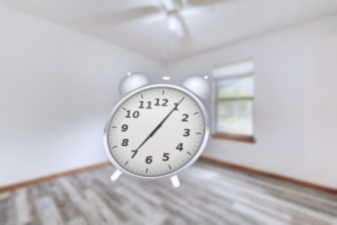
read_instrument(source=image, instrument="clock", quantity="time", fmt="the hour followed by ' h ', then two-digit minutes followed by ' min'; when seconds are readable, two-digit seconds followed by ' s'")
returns 7 h 05 min
